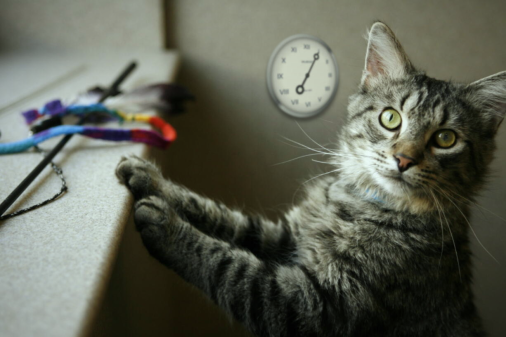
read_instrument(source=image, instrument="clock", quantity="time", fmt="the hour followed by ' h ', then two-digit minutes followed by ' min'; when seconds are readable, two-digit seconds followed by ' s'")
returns 7 h 05 min
